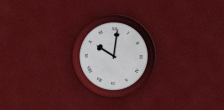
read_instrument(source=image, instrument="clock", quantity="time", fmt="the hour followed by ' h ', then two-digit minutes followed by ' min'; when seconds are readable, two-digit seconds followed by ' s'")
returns 10 h 01 min
